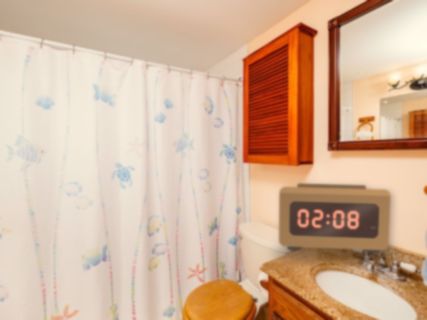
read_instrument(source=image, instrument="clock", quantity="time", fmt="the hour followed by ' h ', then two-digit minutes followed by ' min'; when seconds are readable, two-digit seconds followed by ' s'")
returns 2 h 08 min
